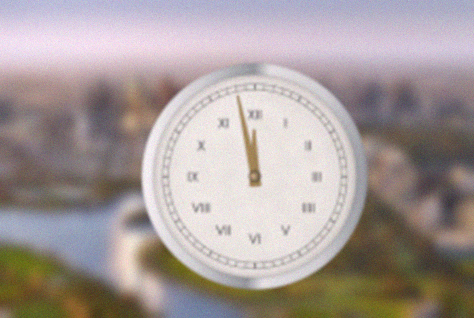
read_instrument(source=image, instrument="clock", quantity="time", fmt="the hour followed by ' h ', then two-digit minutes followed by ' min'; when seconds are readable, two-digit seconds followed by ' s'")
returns 11 h 58 min
